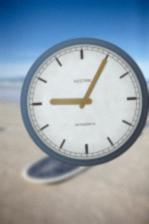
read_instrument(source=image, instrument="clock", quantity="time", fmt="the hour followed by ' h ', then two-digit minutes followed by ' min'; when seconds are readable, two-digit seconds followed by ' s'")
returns 9 h 05 min
